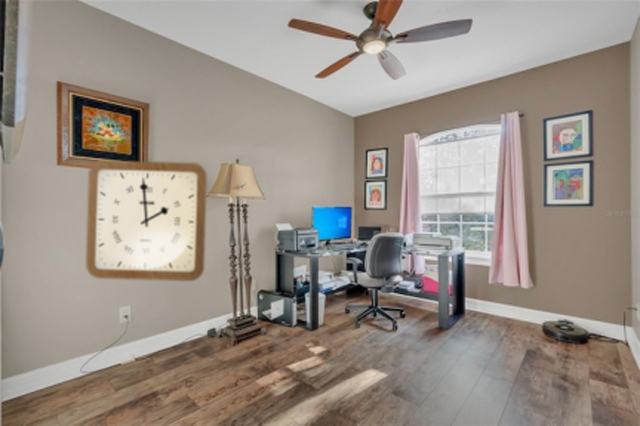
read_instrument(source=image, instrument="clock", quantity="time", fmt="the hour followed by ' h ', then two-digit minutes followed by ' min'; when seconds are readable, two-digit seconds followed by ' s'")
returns 1 h 59 min
